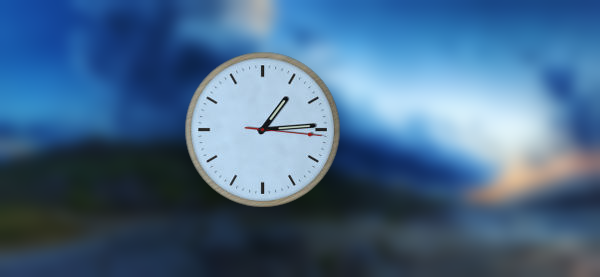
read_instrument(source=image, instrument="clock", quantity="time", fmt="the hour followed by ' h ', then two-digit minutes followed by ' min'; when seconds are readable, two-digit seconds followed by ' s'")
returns 1 h 14 min 16 s
